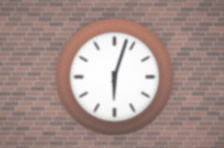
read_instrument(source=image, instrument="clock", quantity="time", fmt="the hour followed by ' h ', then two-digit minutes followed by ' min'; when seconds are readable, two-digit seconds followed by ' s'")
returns 6 h 03 min
